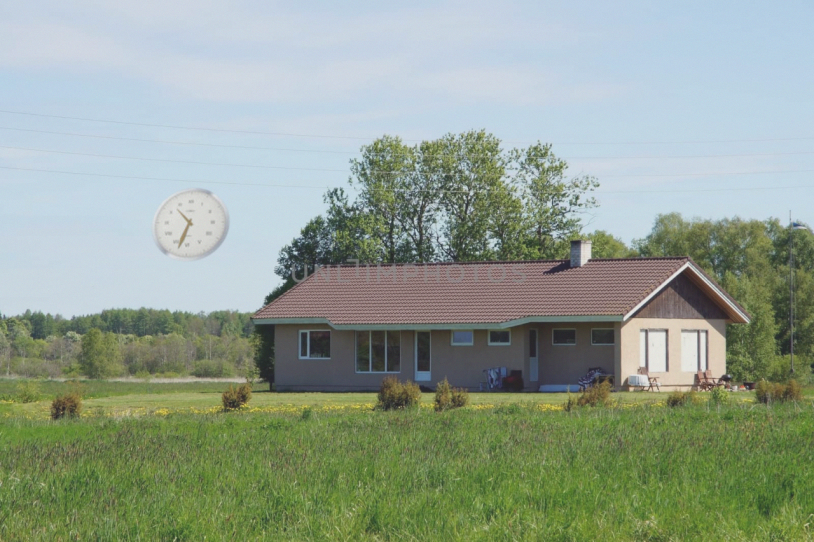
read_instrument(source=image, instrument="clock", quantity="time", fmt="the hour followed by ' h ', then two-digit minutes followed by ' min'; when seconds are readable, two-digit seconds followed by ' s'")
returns 10 h 33 min
